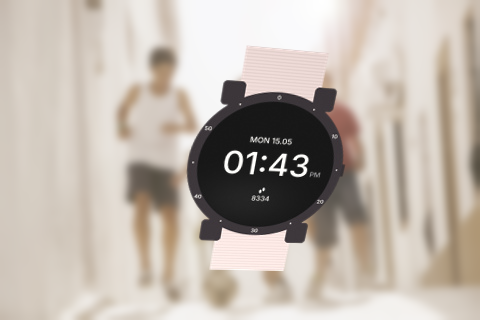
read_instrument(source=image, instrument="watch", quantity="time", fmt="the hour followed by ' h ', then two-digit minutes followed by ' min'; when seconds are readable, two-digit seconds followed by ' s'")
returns 1 h 43 min
